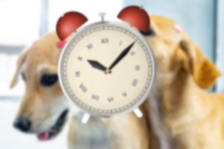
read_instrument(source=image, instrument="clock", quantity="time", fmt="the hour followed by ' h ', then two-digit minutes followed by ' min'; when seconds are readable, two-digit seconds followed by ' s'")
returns 10 h 08 min
